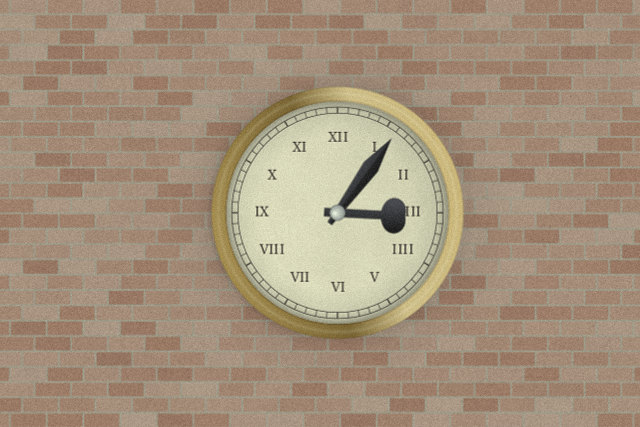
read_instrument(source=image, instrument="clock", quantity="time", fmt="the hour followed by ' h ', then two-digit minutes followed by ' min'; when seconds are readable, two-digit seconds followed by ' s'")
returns 3 h 06 min
